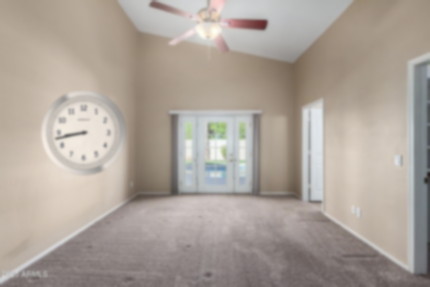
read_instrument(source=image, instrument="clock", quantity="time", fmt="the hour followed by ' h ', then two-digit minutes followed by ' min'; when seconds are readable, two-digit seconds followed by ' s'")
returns 8 h 43 min
